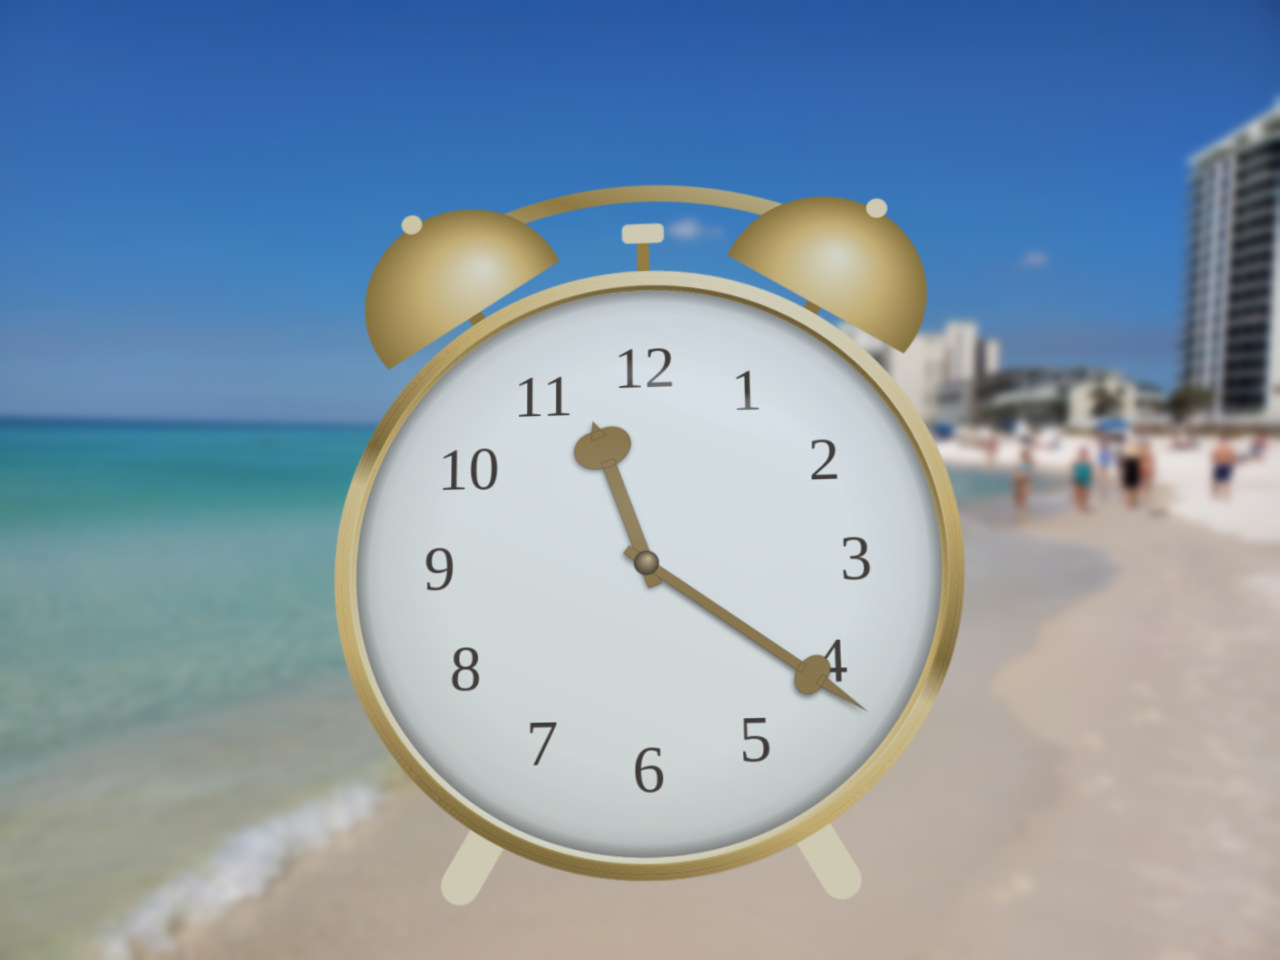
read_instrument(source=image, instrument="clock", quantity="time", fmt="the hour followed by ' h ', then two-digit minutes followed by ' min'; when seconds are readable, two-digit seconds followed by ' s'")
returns 11 h 21 min
